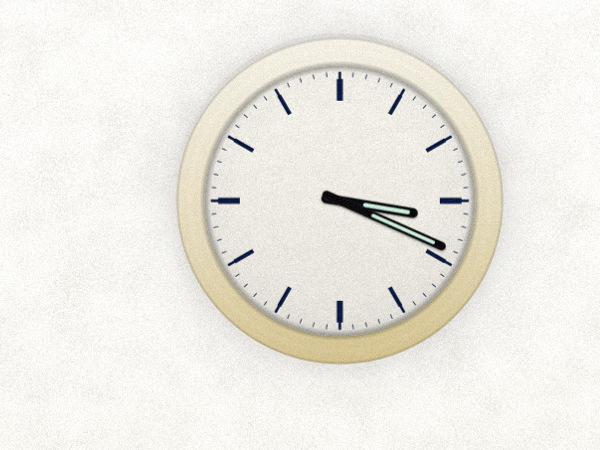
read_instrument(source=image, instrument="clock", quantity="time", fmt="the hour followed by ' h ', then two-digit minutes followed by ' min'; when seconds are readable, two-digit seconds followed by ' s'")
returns 3 h 19 min
